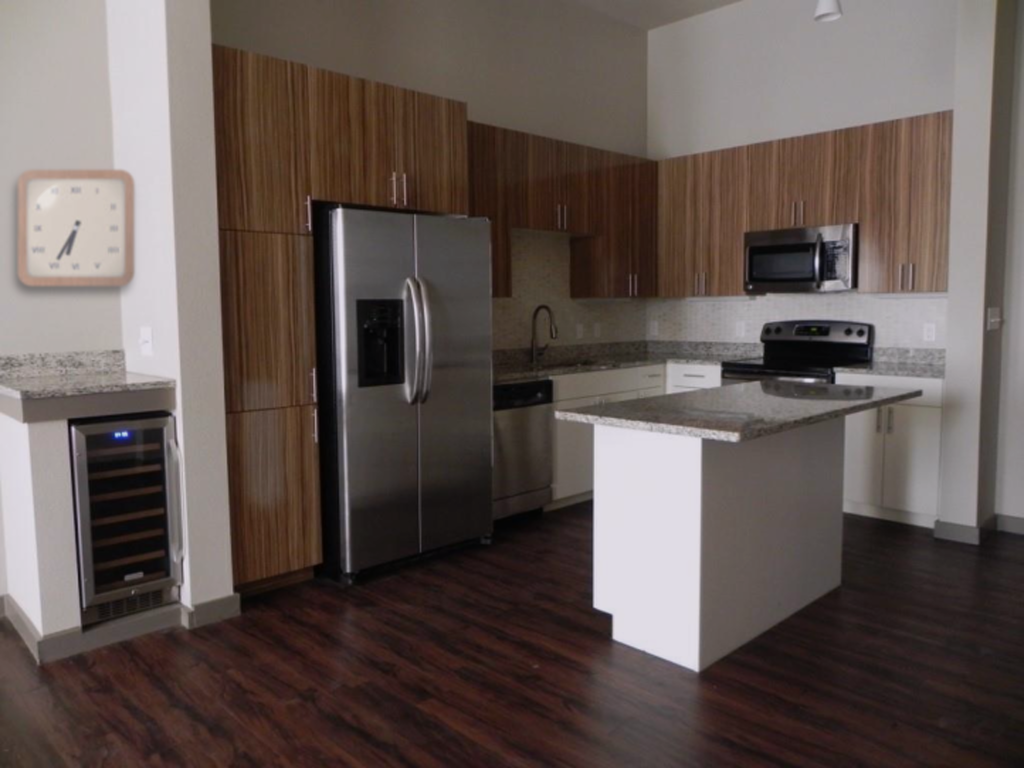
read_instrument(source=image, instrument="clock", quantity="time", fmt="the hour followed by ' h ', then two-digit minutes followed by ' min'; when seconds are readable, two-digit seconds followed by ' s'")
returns 6 h 35 min
